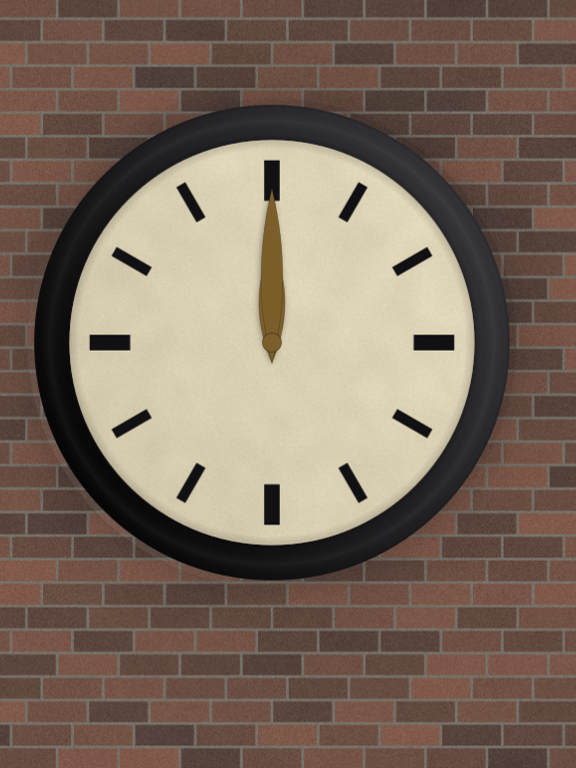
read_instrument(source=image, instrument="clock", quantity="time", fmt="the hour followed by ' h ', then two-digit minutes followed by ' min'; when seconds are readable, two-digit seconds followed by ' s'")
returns 12 h 00 min
